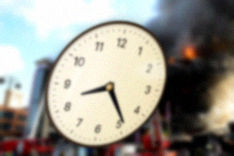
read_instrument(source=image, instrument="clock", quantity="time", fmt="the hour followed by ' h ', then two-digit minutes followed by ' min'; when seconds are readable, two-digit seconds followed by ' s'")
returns 8 h 24 min
